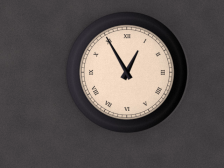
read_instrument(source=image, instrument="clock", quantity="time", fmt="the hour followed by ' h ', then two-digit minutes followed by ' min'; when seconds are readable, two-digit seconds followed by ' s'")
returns 12 h 55 min
